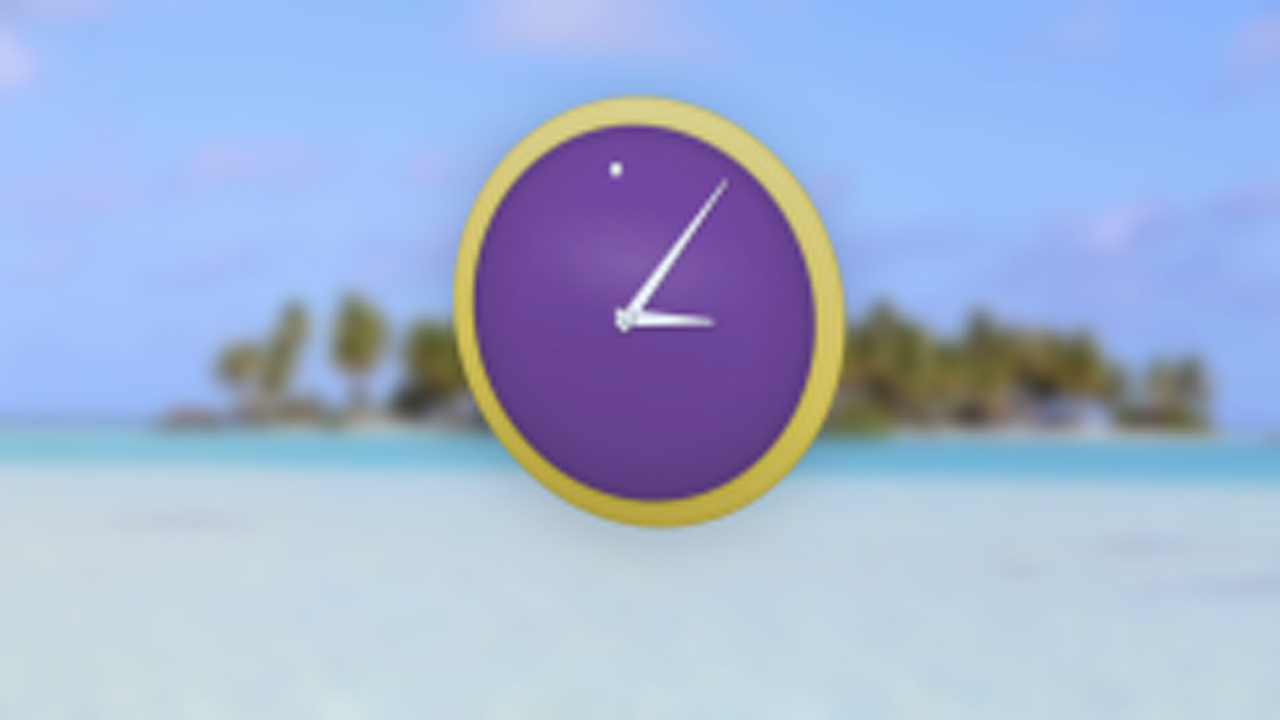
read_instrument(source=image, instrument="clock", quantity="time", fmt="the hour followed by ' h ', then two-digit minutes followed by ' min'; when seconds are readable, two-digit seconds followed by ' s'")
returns 3 h 07 min
